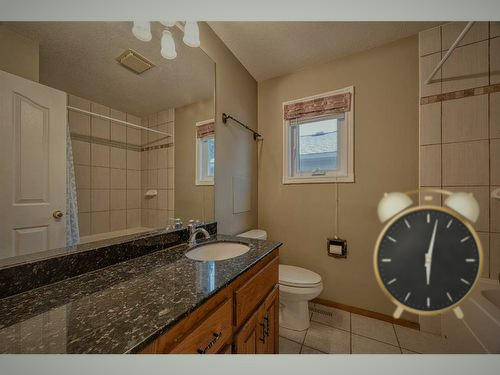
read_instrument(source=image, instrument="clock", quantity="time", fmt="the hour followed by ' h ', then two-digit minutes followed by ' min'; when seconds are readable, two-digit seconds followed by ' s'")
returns 6 h 02 min
